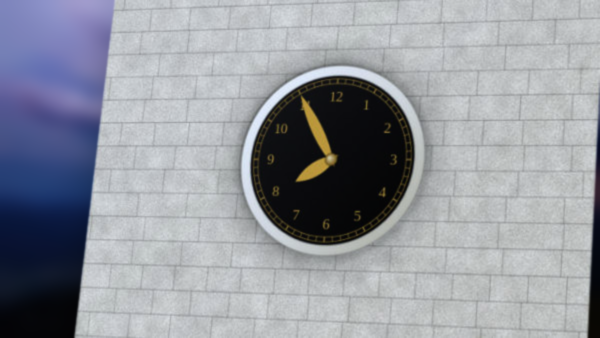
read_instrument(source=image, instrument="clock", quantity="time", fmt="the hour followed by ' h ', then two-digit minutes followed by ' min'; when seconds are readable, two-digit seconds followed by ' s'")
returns 7 h 55 min
